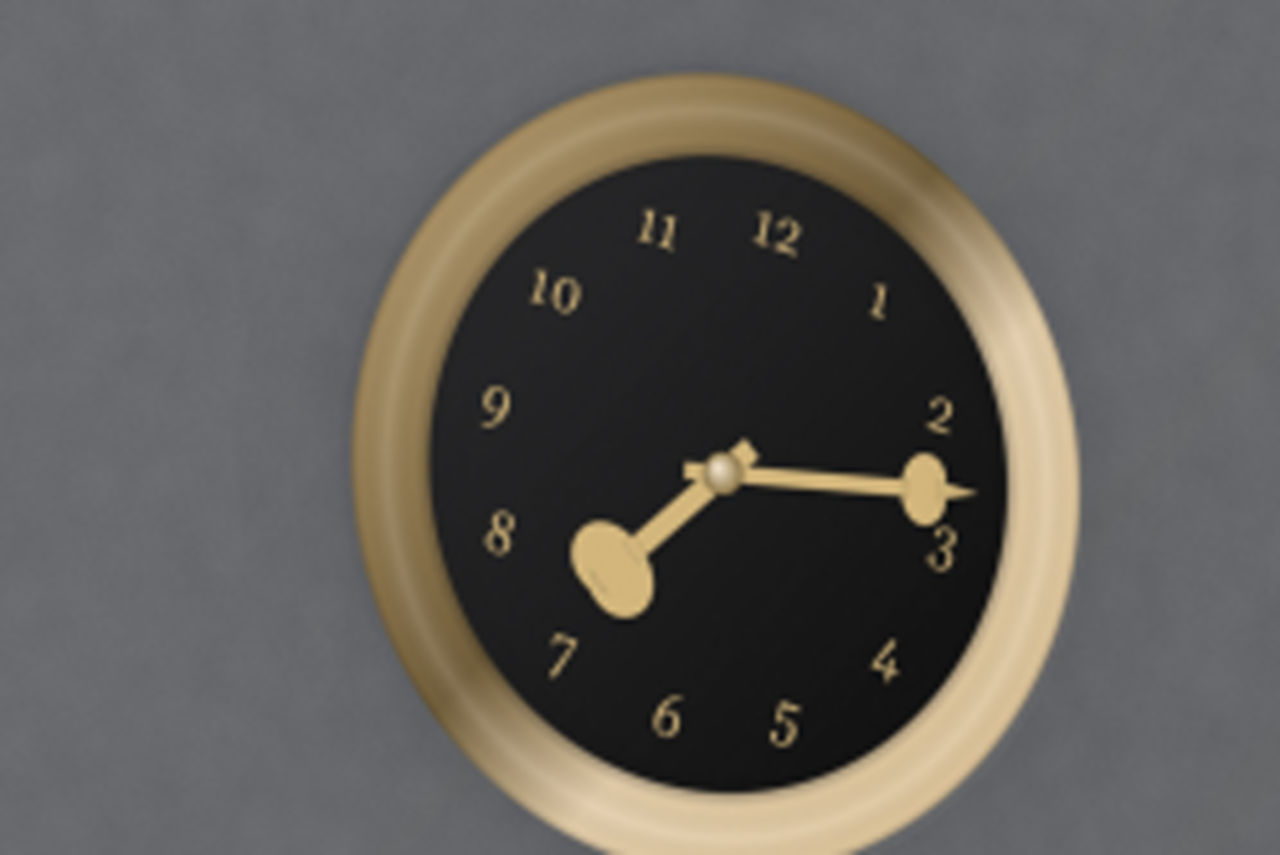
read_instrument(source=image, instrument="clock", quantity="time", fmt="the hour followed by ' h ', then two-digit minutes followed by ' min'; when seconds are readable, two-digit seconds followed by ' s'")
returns 7 h 13 min
